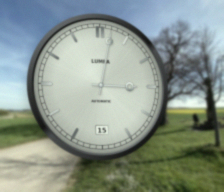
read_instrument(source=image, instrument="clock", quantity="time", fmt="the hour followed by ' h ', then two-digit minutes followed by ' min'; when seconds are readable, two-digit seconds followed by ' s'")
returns 3 h 02 min
